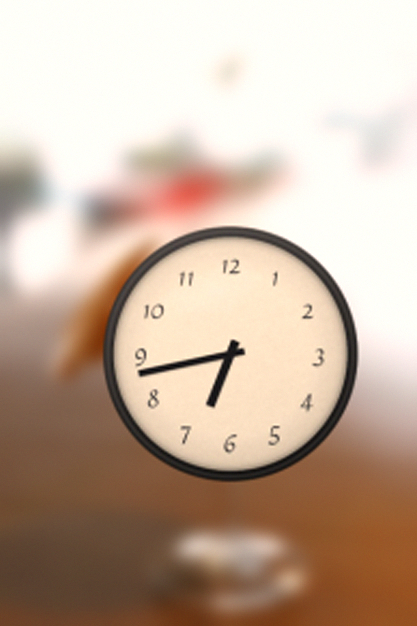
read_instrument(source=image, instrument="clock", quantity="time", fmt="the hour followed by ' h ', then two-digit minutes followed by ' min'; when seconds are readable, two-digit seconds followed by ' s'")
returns 6 h 43 min
